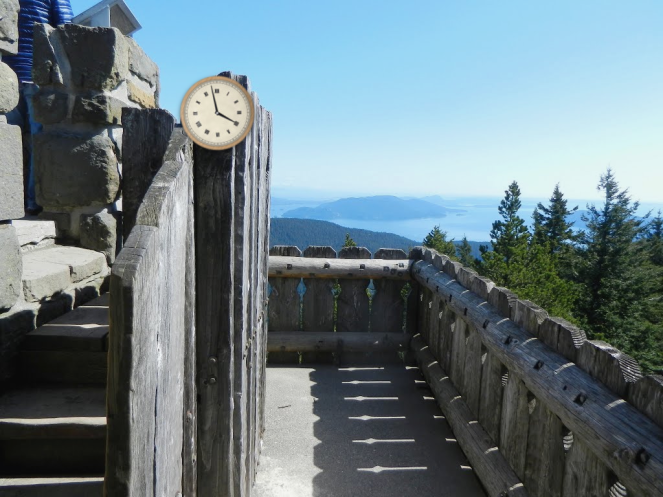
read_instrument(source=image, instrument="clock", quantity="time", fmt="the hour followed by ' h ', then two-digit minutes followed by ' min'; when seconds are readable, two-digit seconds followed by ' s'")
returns 3 h 58 min
